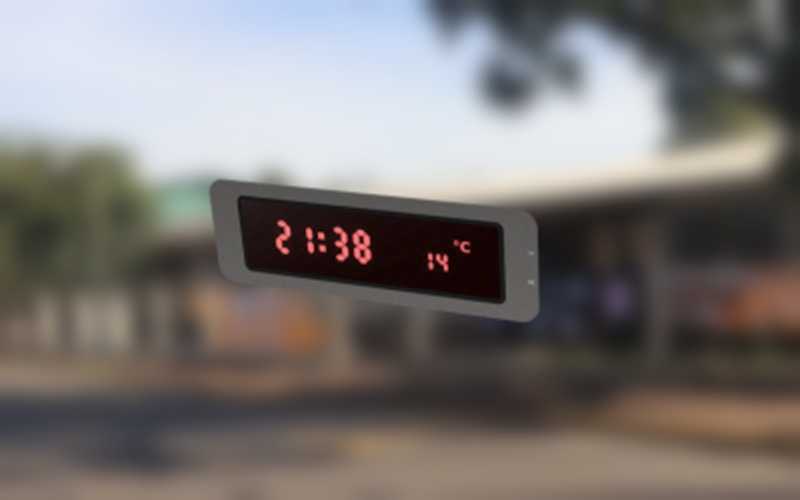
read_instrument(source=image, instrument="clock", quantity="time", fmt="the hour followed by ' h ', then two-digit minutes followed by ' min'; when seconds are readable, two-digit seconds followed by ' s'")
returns 21 h 38 min
